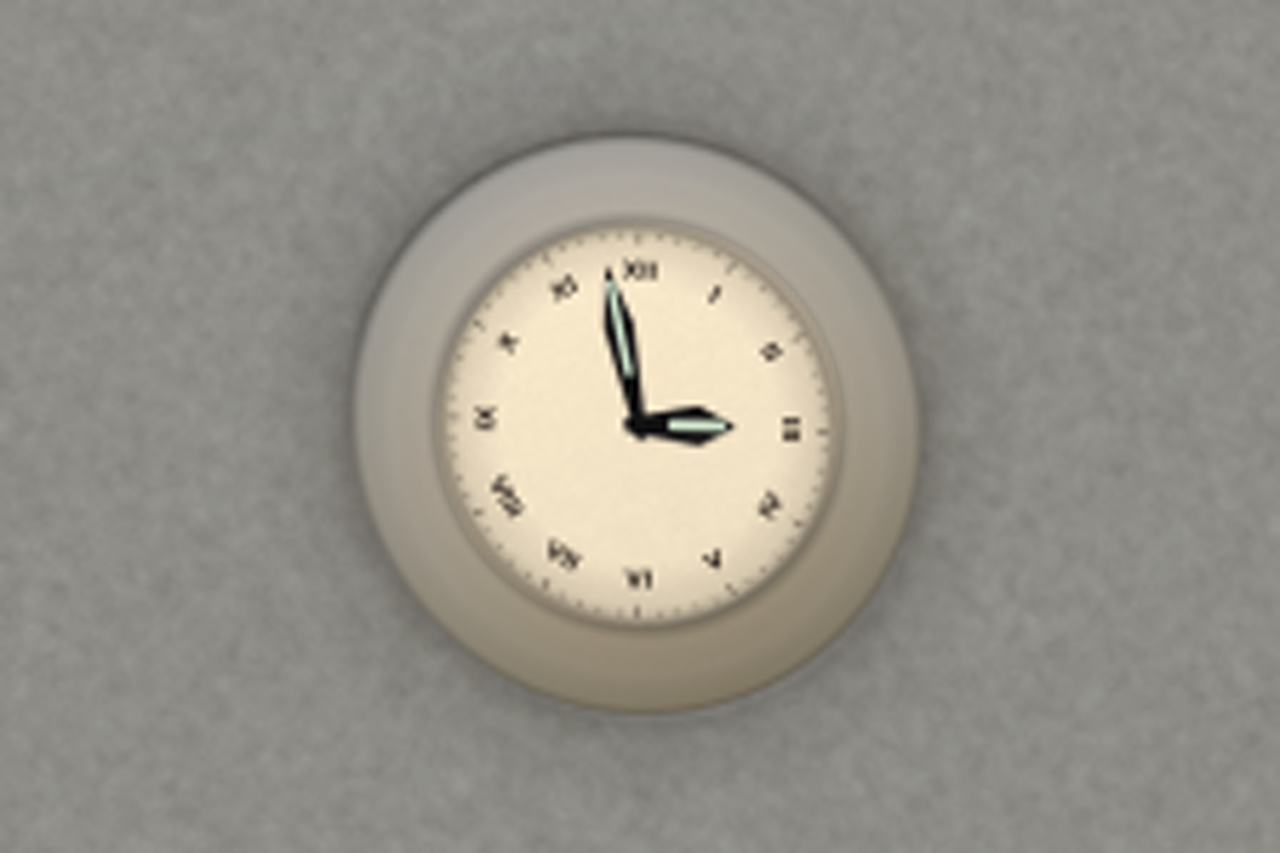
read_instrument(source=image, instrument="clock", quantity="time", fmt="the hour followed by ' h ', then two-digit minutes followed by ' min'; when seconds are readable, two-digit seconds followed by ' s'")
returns 2 h 58 min
